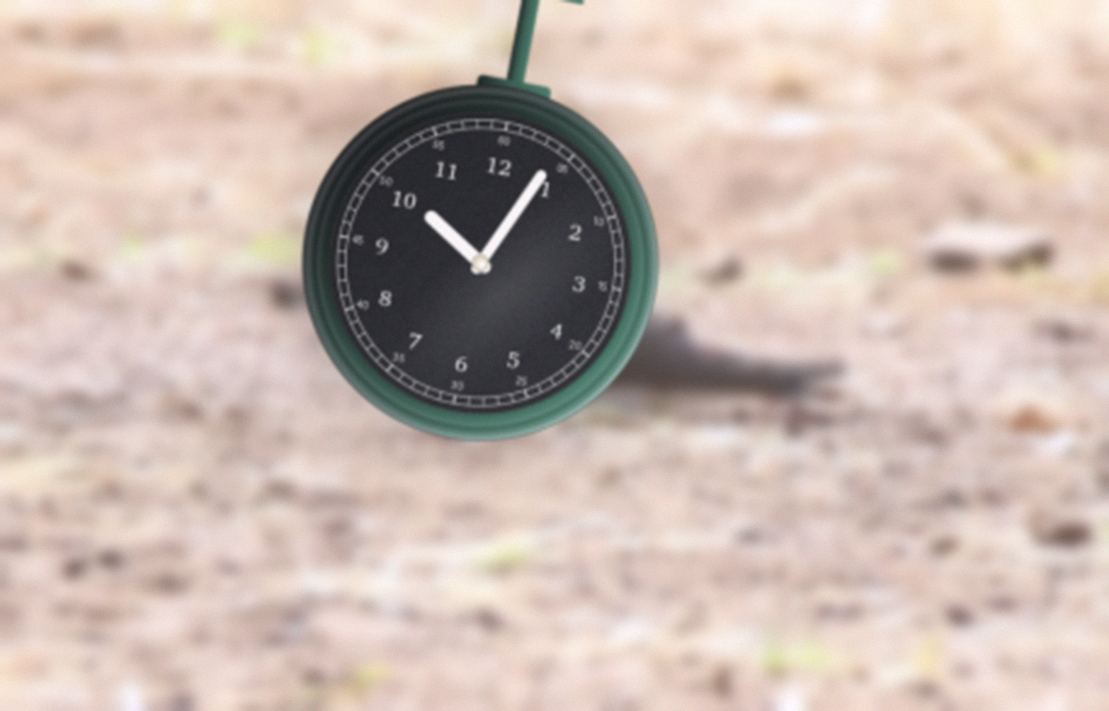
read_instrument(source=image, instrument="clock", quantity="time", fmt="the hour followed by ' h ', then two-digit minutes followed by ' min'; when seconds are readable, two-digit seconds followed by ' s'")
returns 10 h 04 min
